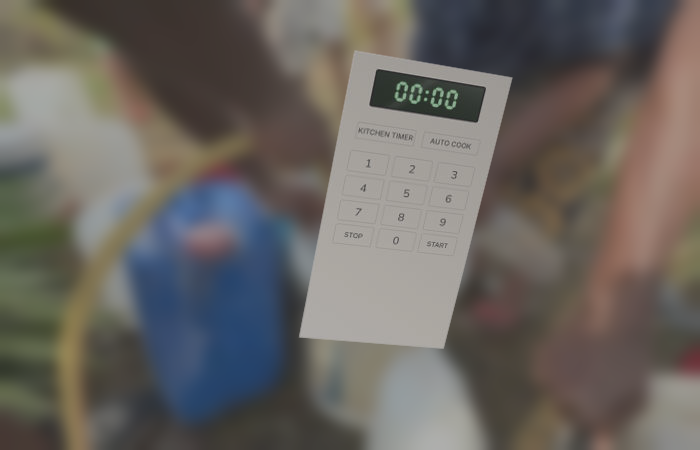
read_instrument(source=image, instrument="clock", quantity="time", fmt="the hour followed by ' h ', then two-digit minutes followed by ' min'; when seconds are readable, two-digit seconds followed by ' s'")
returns 0 h 00 min
